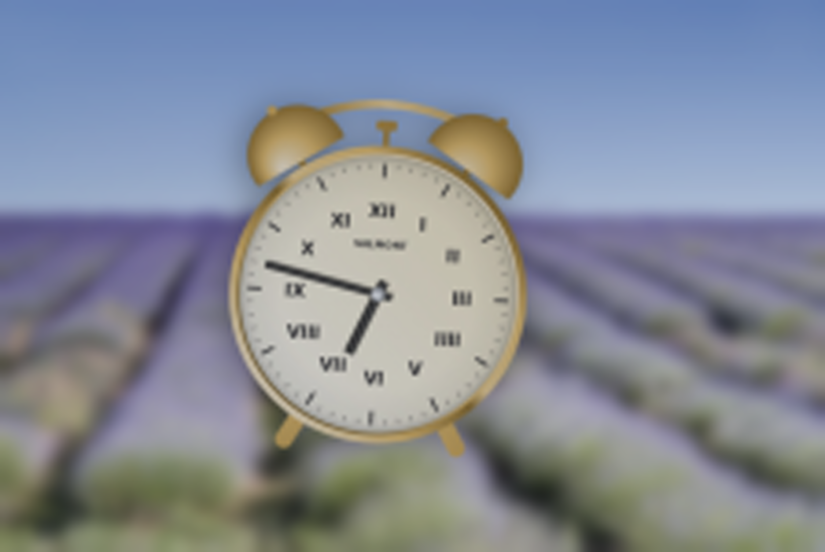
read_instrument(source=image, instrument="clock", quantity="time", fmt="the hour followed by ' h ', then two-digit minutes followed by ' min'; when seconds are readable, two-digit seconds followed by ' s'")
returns 6 h 47 min
